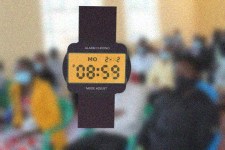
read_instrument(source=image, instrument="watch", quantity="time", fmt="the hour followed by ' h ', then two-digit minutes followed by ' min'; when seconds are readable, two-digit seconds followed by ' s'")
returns 8 h 59 min
